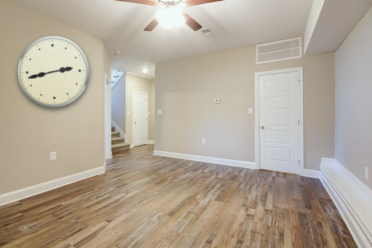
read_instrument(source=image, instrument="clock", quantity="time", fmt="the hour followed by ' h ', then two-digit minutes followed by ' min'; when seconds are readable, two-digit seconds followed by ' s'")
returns 2 h 43 min
